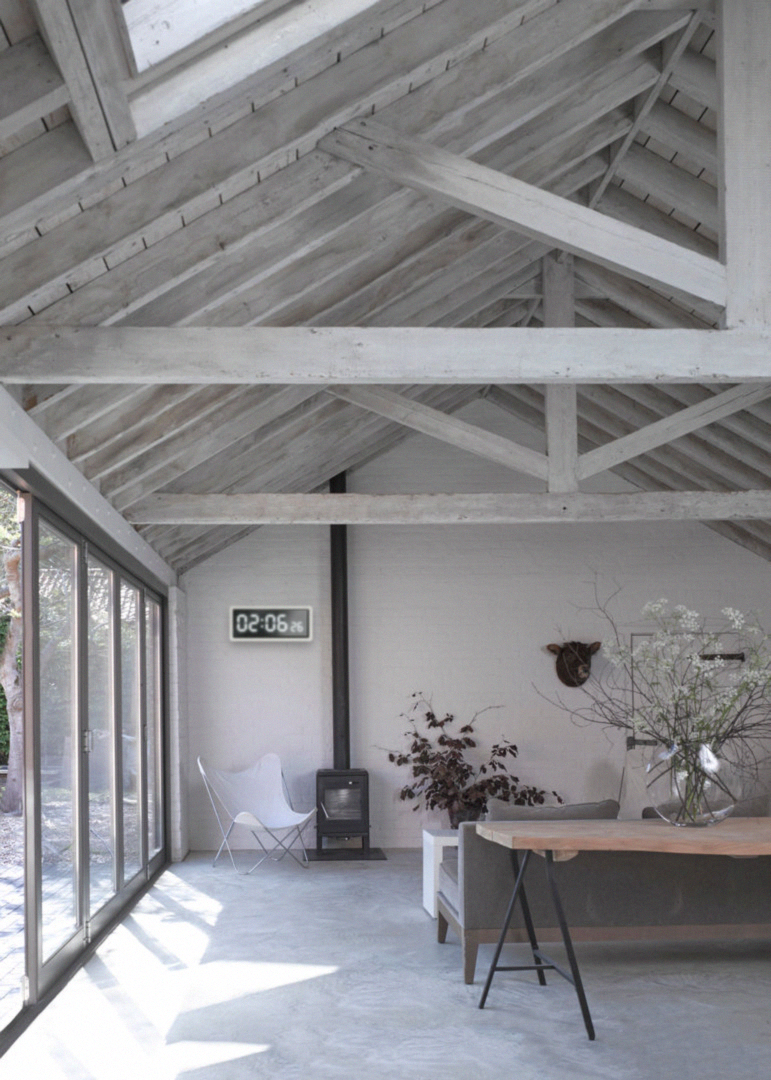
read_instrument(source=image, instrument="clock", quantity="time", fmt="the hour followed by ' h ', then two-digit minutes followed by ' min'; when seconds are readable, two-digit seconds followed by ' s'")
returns 2 h 06 min
